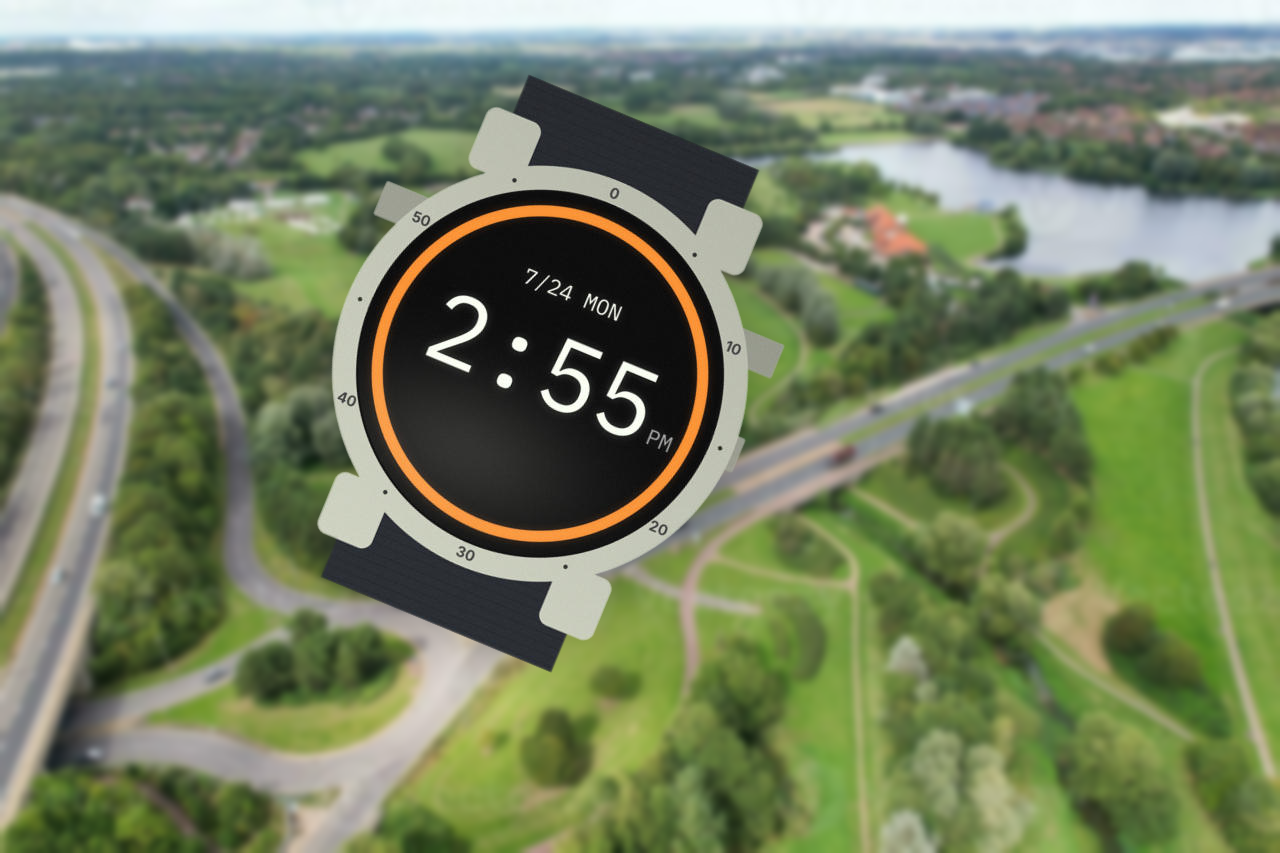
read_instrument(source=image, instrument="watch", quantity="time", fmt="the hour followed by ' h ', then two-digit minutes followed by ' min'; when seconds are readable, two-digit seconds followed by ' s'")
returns 2 h 55 min
